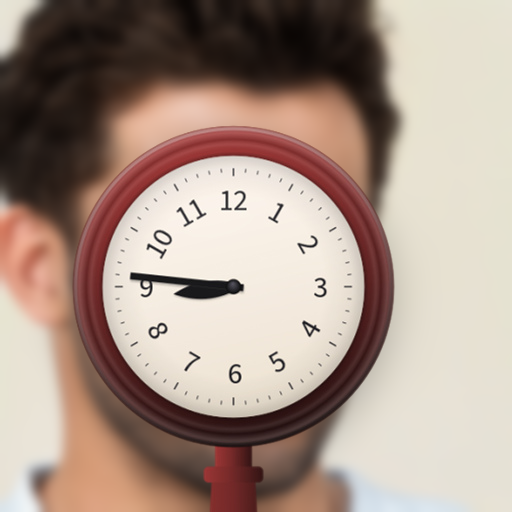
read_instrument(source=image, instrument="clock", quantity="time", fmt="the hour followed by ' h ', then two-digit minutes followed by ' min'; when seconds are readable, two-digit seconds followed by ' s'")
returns 8 h 46 min
